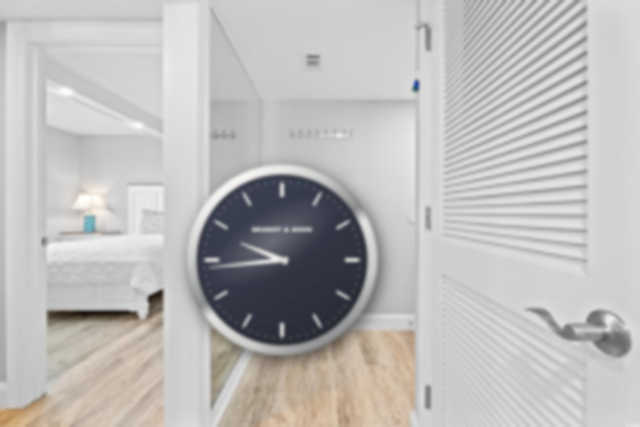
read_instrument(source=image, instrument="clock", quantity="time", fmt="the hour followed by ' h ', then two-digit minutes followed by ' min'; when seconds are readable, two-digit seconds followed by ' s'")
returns 9 h 44 min
